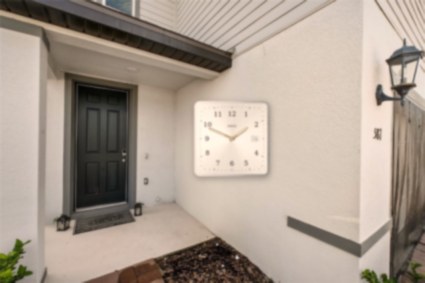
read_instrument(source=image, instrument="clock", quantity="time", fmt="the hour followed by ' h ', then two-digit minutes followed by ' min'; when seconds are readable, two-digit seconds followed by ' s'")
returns 1 h 49 min
